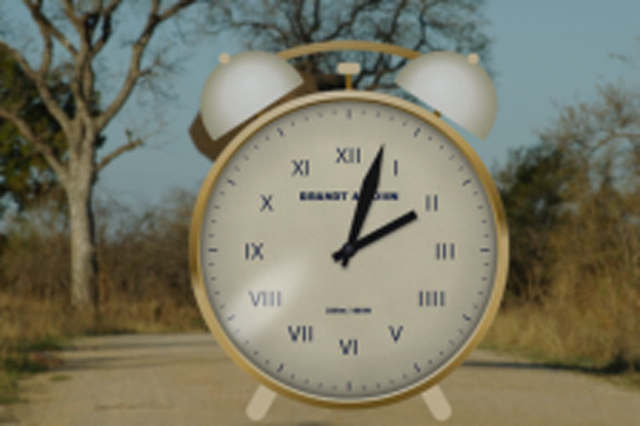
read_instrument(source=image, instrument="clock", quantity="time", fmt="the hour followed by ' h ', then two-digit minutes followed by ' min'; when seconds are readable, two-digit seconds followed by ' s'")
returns 2 h 03 min
